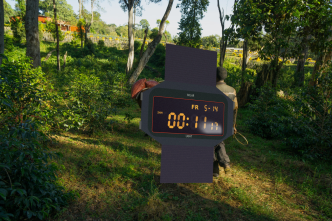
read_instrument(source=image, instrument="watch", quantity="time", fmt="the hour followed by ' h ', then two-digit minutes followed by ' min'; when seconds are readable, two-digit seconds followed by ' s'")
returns 0 h 11 min 17 s
